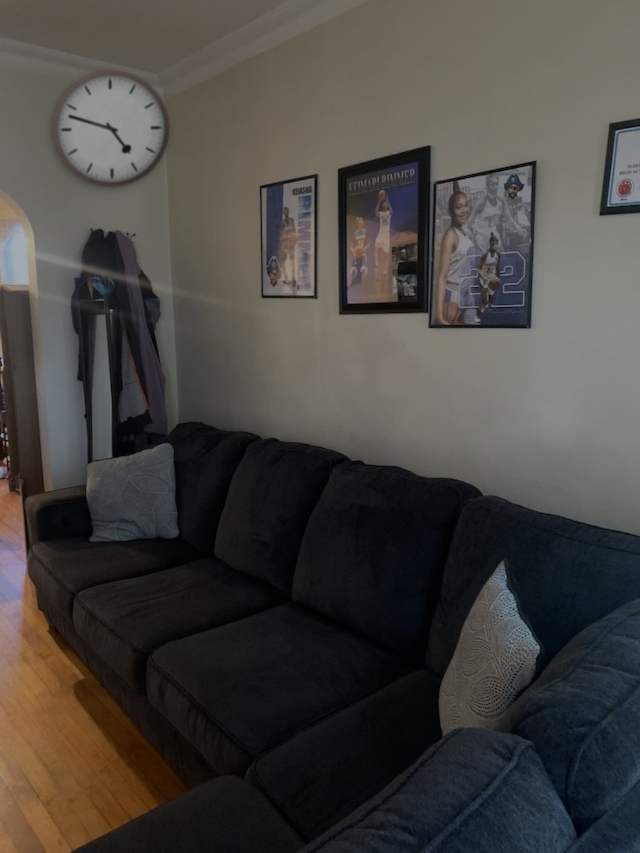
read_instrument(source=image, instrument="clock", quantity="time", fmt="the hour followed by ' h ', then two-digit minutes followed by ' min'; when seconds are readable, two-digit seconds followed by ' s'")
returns 4 h 48 min
